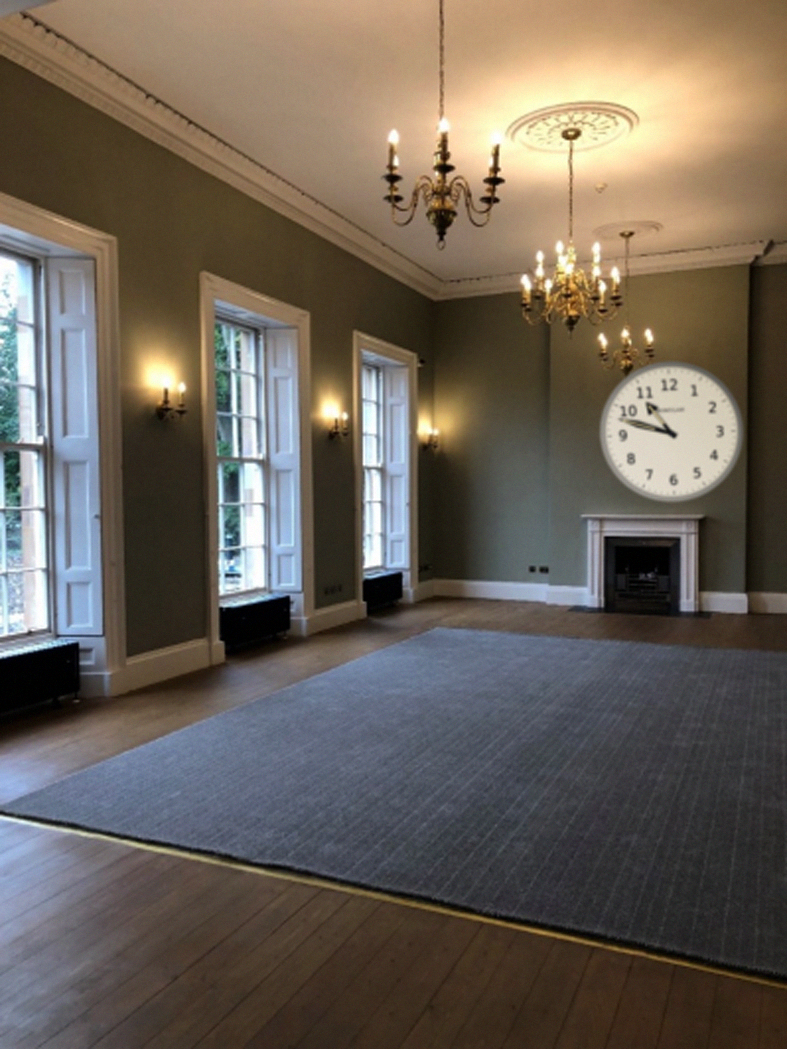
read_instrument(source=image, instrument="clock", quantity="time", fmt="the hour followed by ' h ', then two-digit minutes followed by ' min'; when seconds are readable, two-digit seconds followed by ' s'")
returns 10 h 48 min
